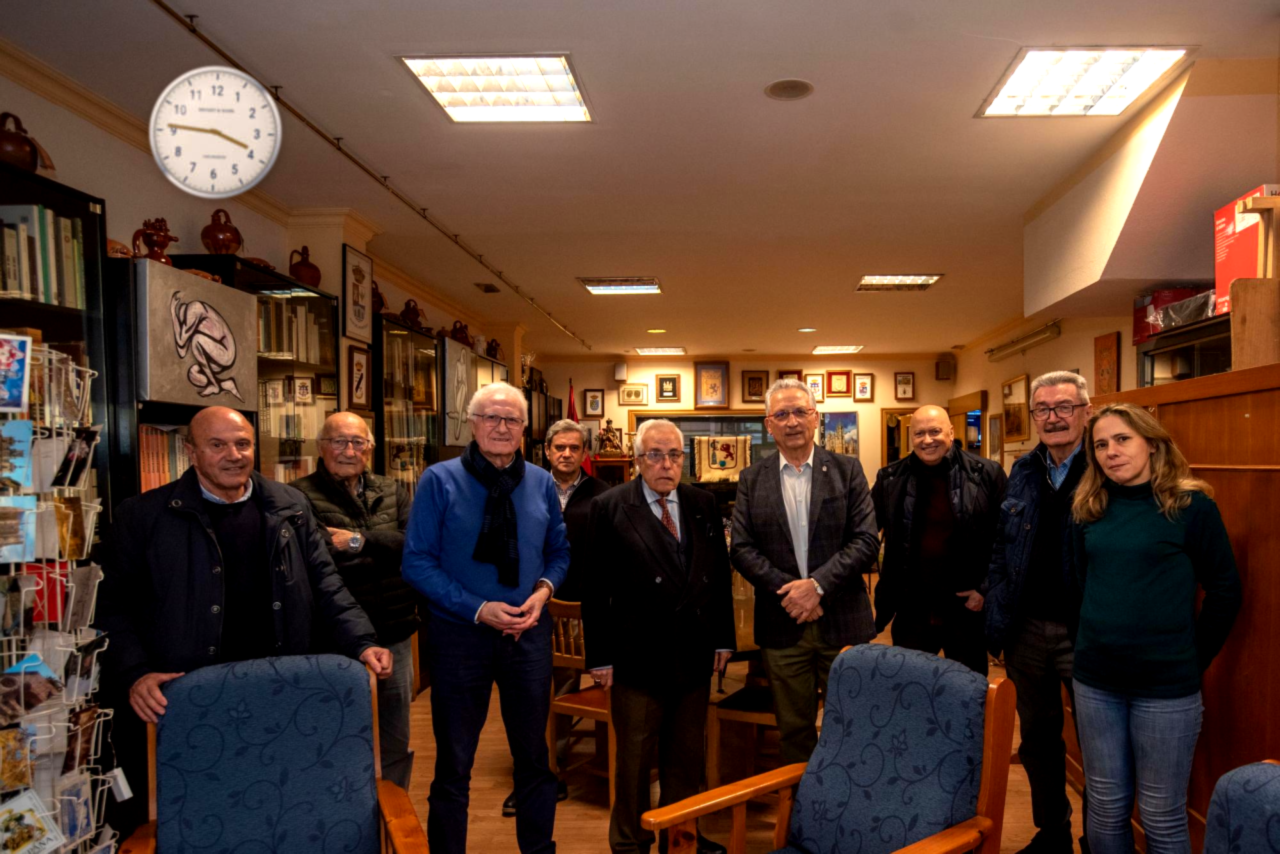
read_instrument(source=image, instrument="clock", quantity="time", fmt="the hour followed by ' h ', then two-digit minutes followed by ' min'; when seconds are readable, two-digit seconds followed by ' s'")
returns 3 h 46 min
